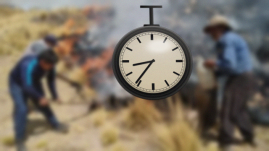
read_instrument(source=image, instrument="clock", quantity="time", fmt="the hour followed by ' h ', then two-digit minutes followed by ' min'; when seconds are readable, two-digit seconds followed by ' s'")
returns 8 h 36 min
